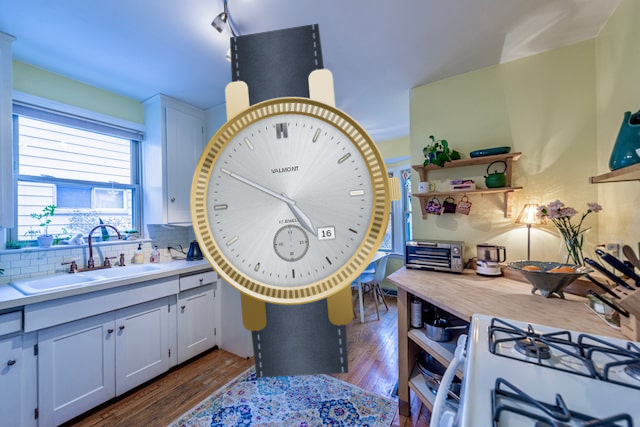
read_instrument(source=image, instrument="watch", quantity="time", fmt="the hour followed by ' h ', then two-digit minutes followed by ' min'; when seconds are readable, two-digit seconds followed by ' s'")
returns 4 h 50 min
